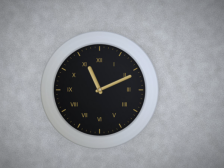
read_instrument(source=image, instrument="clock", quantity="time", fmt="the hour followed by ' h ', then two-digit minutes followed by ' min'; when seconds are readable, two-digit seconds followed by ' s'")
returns 11 h 11 min
